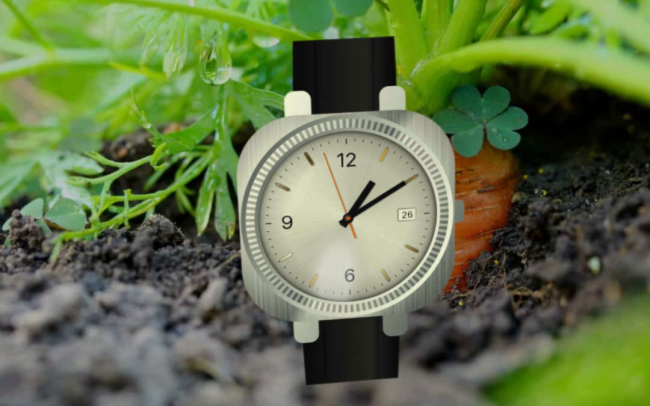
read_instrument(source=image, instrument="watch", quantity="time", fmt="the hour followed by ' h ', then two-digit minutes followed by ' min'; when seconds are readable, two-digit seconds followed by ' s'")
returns 1 h 09 min 57 s
